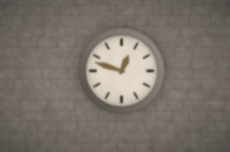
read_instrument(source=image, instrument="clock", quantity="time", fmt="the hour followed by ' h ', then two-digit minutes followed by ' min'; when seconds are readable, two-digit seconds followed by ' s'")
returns 12 h 48 min
